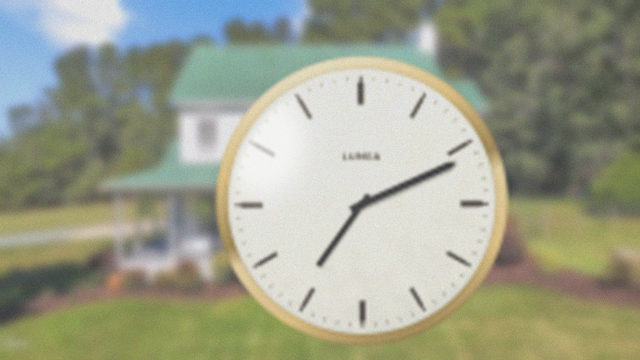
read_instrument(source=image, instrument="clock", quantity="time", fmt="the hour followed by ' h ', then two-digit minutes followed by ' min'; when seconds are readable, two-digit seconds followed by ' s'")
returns 7 h 11 min
